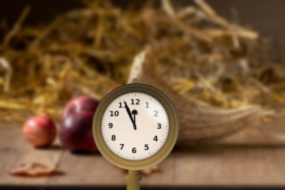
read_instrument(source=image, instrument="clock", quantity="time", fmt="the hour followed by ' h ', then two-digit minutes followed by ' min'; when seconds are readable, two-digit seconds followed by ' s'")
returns 11 h 56 min
